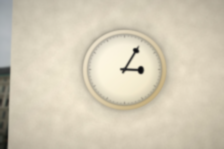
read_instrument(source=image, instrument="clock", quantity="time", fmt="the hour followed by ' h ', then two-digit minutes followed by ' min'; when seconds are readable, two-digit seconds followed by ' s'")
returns 3 h 05 min
